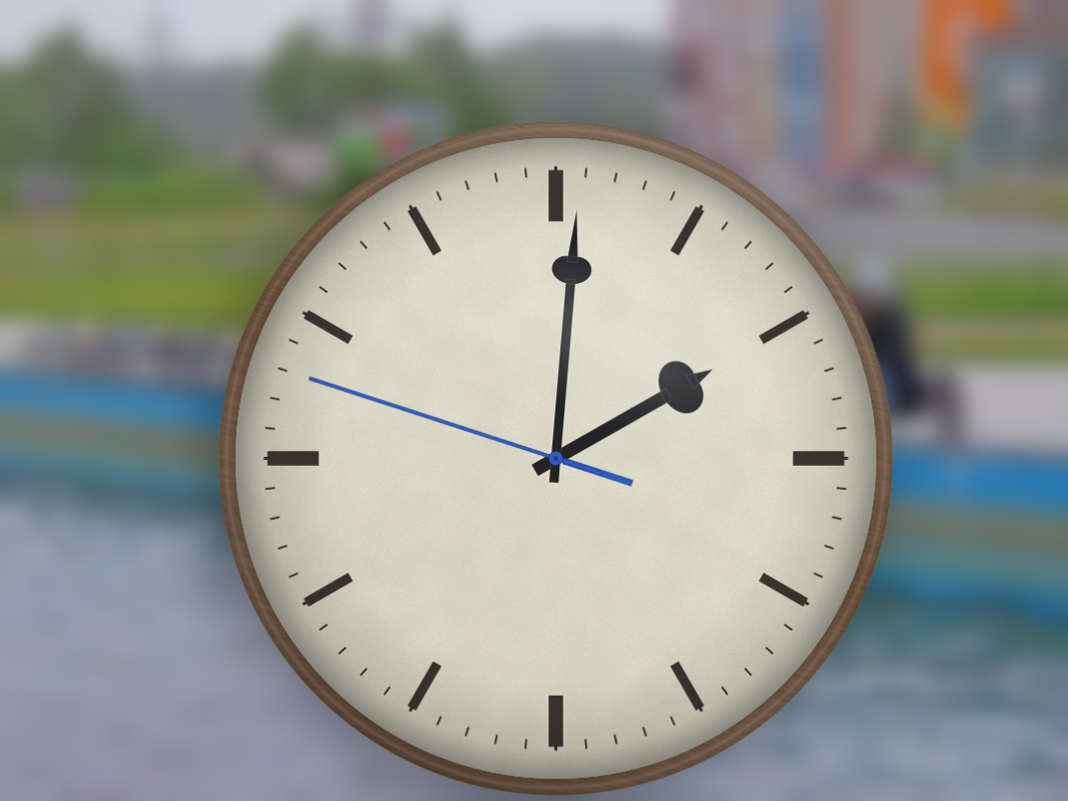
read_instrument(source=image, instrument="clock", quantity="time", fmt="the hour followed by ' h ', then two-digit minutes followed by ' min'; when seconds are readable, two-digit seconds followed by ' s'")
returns 2 h 00 min 48 s
